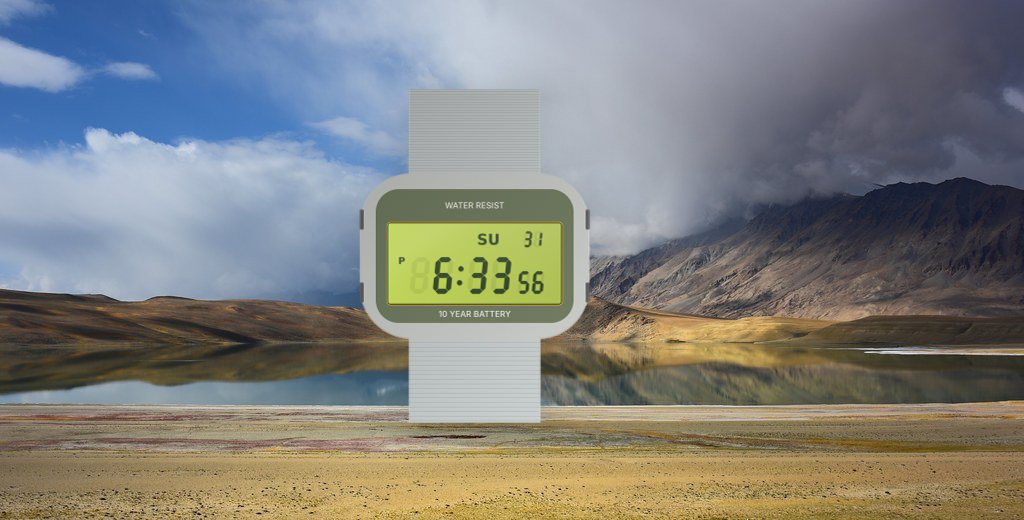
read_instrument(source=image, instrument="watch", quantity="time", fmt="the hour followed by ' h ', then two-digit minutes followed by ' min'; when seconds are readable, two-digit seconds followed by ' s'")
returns 6 h 33 min 56 s
